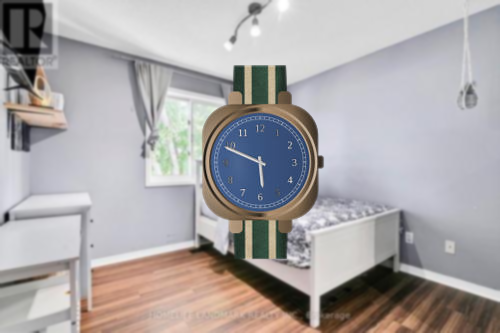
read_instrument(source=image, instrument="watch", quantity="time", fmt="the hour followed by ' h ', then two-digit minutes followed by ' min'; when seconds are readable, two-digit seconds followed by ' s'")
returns 5 h 49 min
